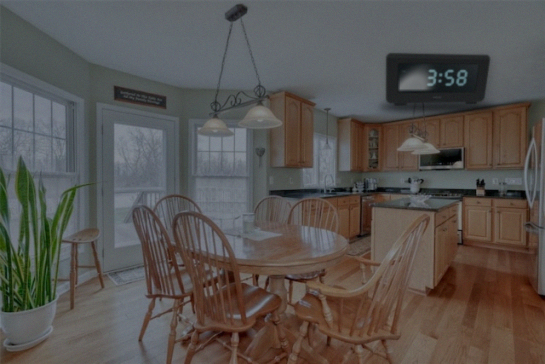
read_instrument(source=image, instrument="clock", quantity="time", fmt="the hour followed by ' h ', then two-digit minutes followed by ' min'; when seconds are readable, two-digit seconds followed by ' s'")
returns 3 h 58 min
